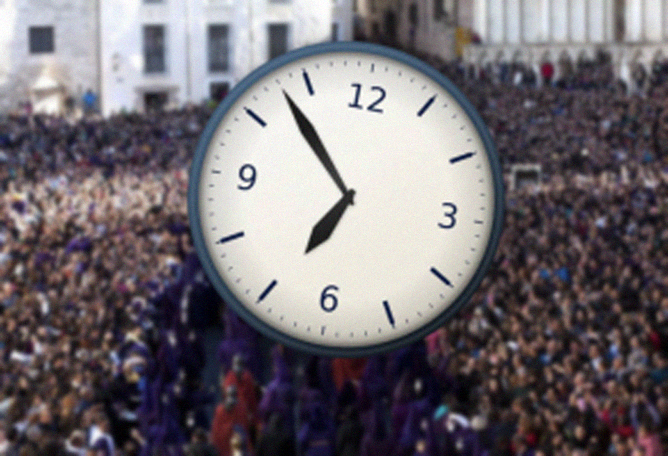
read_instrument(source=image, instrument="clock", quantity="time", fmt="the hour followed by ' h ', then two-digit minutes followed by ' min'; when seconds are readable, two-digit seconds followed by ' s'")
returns 6 h 53 min
